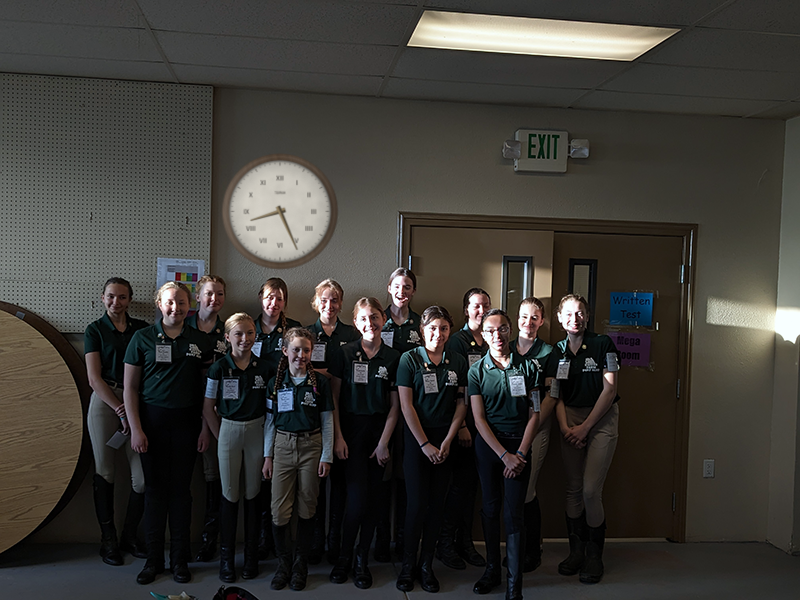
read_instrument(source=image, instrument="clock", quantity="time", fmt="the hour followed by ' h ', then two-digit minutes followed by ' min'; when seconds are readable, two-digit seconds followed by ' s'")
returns 8 h 26 min
